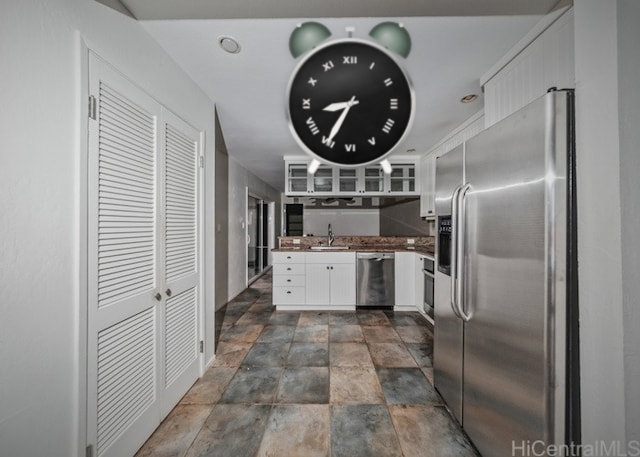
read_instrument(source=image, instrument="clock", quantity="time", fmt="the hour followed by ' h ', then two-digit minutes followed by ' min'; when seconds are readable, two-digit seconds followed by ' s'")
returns 8 h 35 min
